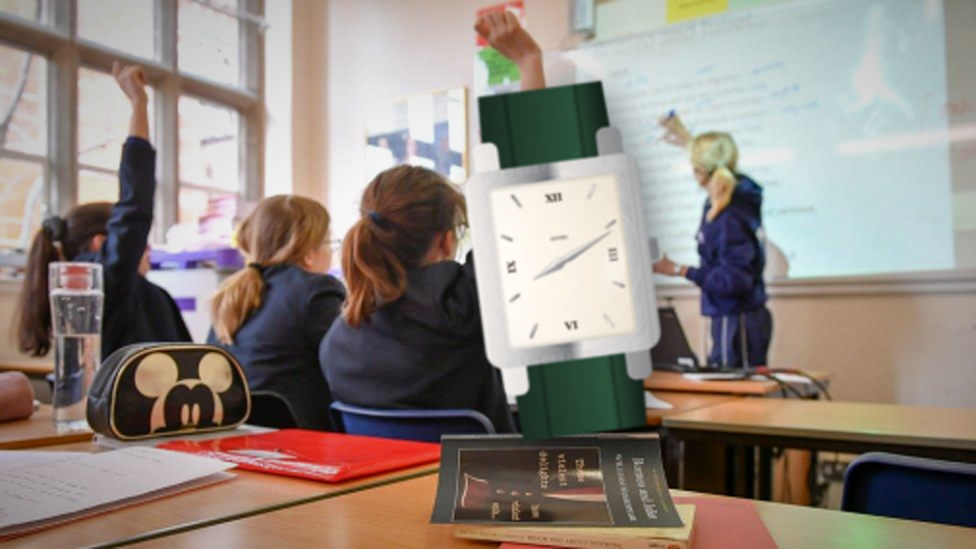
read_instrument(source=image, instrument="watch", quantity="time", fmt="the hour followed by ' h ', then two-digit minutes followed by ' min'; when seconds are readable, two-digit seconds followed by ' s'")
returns 8 h 11 min
